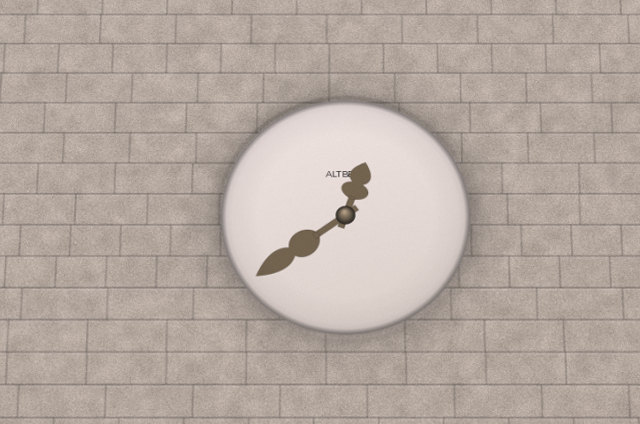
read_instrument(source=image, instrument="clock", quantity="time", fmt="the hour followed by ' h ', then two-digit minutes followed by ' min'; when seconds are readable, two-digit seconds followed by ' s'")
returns 12 h 39 min
